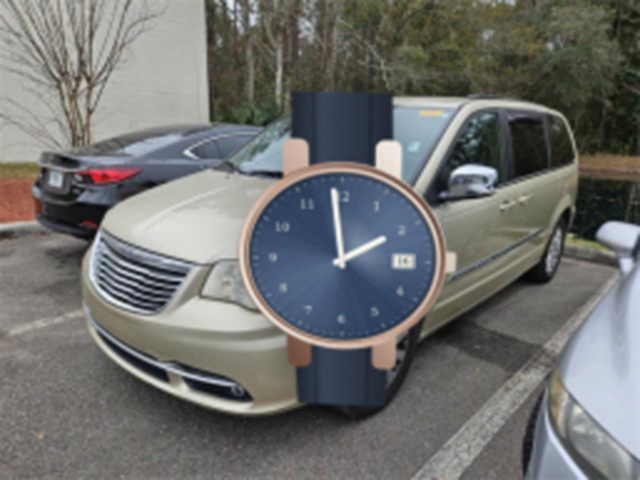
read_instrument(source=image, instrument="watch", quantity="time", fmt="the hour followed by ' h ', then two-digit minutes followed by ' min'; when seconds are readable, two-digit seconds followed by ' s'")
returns 1 h 59 min
